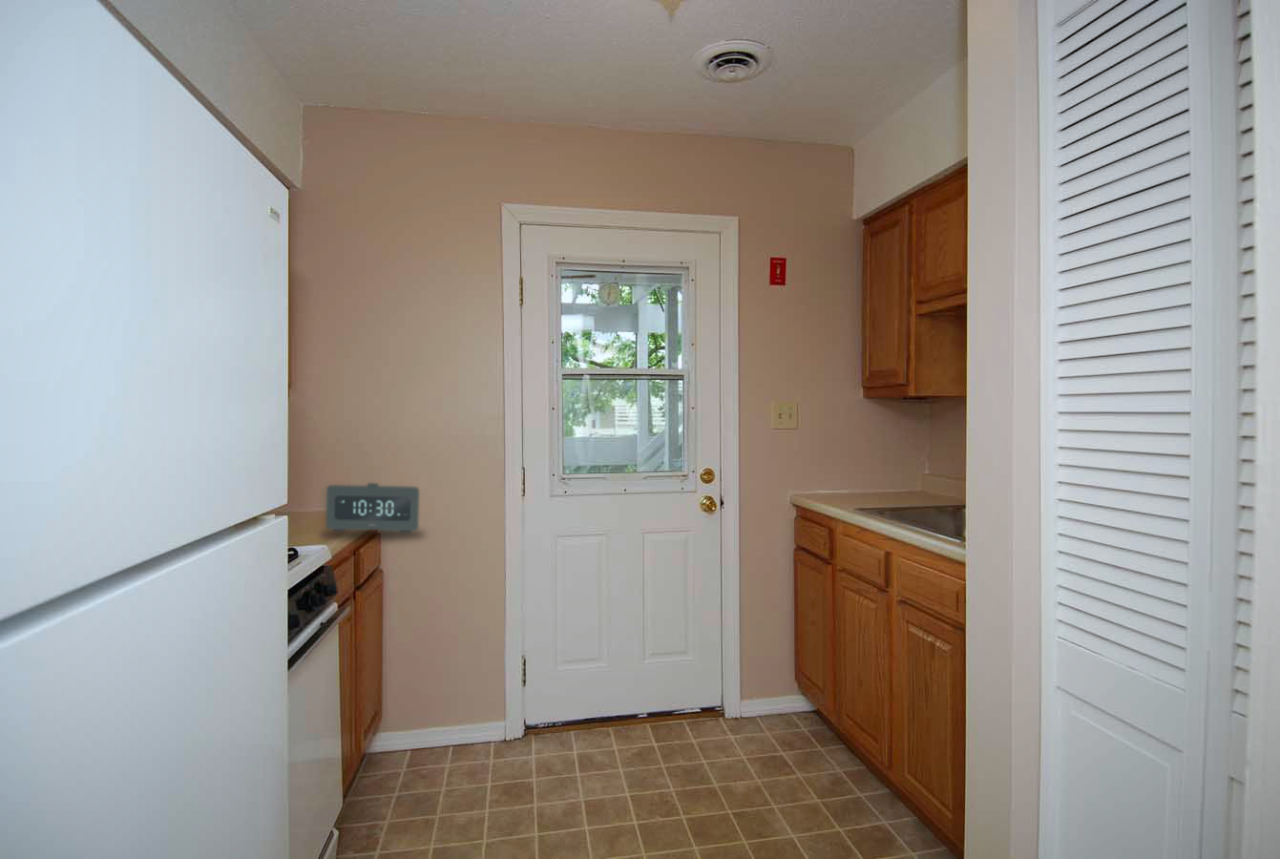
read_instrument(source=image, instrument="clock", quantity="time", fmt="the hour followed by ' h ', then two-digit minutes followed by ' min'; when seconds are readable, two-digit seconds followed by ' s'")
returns 10 h 30 min
